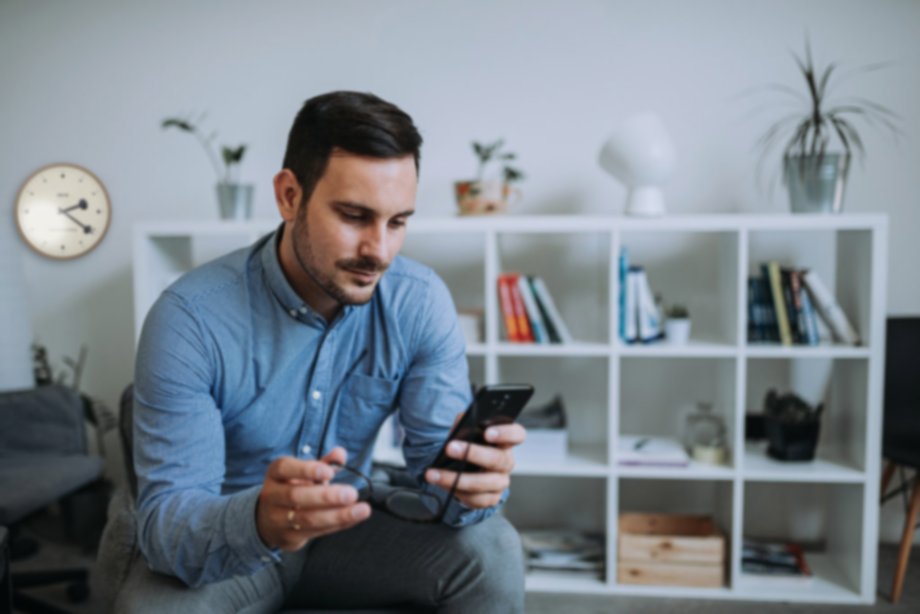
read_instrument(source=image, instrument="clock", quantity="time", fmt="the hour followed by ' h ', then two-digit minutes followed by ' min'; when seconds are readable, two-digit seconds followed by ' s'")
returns 2 h 21 min
